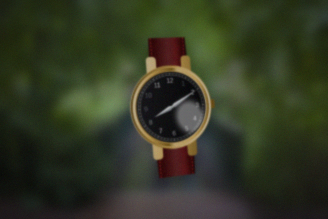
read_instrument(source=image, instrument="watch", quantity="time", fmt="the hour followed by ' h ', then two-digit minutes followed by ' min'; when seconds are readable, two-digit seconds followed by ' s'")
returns 8 h 10 min
